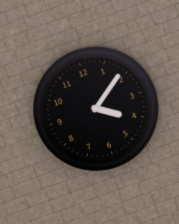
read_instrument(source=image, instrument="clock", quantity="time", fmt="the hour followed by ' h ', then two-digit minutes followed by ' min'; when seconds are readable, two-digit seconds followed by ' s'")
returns 4 h 09 min
